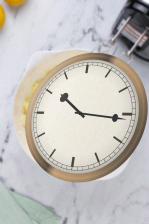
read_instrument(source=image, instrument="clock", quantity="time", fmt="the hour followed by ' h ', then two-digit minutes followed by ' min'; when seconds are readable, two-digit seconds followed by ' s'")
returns 10 h 16 min
